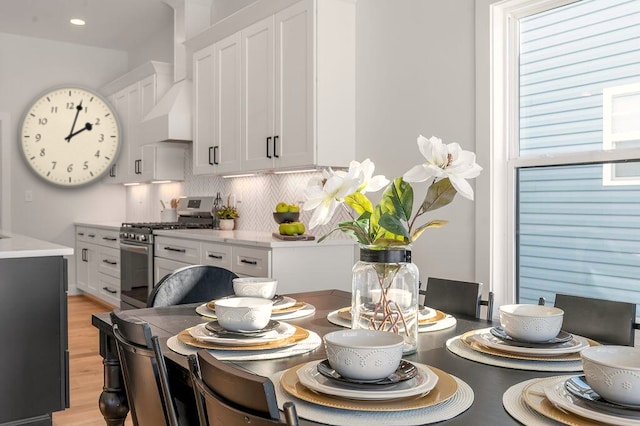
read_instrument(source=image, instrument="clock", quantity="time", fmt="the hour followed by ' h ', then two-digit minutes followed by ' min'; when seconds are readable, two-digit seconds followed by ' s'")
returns 2 h 03 min
